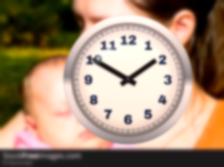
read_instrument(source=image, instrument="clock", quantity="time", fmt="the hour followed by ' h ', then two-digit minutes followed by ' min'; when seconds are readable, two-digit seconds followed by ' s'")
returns 1 h 50 min
